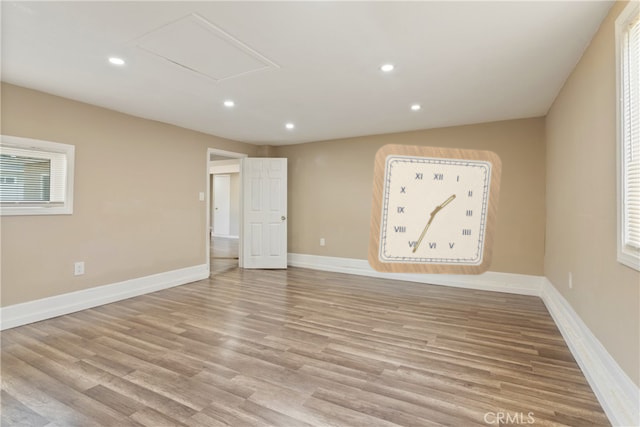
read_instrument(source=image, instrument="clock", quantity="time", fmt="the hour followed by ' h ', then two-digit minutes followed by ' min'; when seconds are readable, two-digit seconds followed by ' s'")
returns 1 h 34 min
